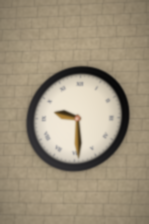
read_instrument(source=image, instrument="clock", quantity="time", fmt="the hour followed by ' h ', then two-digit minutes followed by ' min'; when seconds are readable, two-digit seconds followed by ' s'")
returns 9 h 29 min
